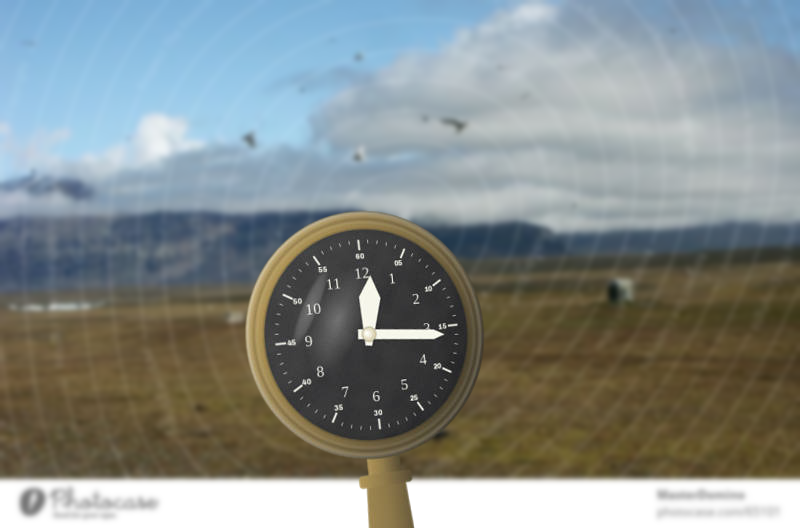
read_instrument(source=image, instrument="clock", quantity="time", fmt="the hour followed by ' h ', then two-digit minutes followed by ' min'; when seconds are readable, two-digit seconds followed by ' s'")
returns 12 h 16 min
